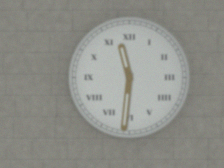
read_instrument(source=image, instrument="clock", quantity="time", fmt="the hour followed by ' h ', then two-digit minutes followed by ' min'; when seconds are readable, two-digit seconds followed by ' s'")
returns 11 h 31 min
